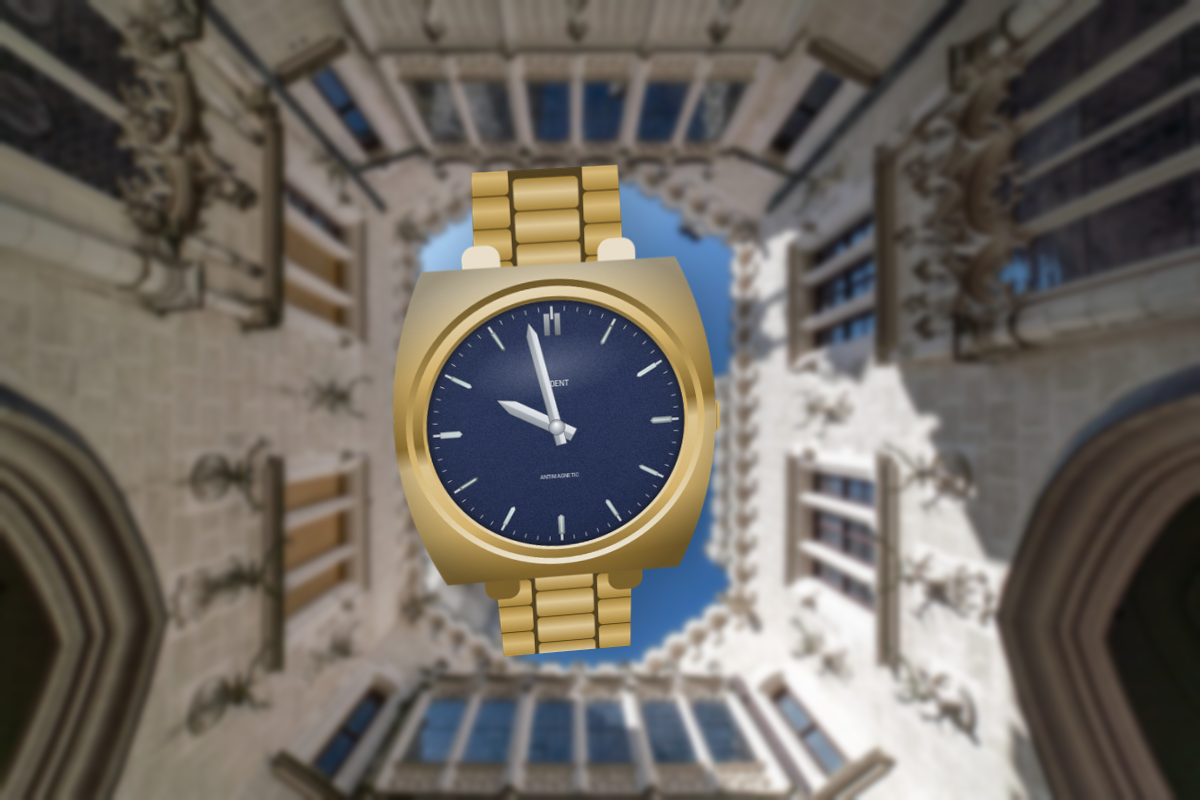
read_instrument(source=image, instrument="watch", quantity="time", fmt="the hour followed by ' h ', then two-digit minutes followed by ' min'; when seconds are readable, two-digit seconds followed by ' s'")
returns 9 h 58 min
